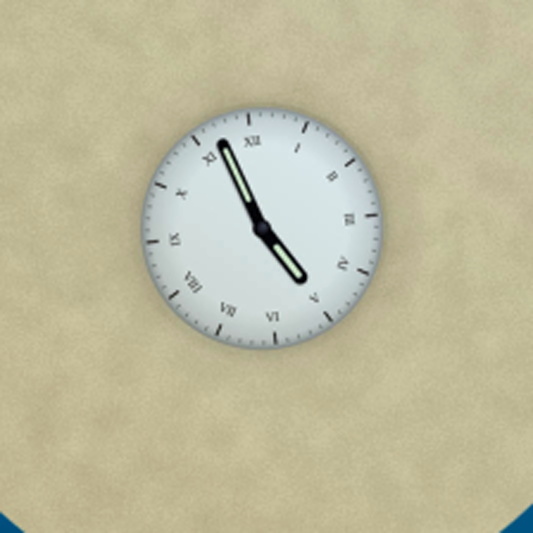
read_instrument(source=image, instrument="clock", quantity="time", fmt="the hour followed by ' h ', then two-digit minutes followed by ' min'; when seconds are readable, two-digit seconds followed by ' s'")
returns 4 h 57 min
